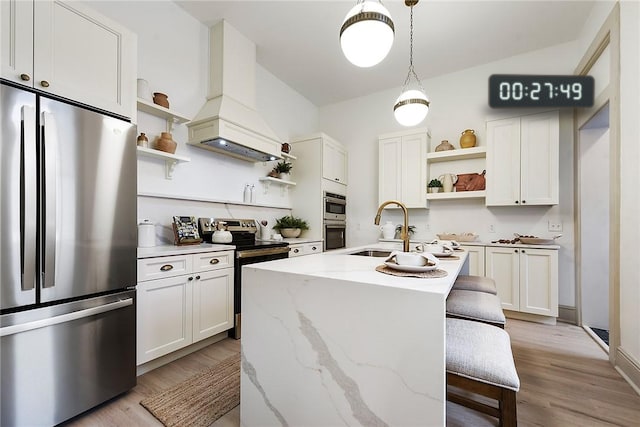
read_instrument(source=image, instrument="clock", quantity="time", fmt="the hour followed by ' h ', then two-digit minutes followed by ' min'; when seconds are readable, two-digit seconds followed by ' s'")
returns 0 h 27 min 49 s
